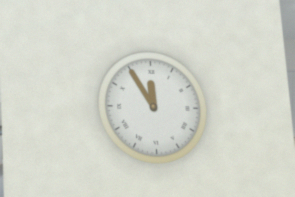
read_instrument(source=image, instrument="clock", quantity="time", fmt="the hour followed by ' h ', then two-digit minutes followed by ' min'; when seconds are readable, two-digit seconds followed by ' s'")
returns 11 h 55 min
